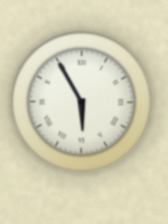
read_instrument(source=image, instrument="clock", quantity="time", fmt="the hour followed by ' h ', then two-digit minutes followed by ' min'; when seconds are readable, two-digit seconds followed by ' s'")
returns 5 h 55 min
